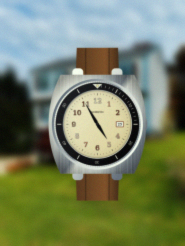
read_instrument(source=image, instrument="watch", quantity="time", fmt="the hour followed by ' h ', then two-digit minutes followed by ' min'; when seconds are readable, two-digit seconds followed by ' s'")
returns 4 h 55 min
